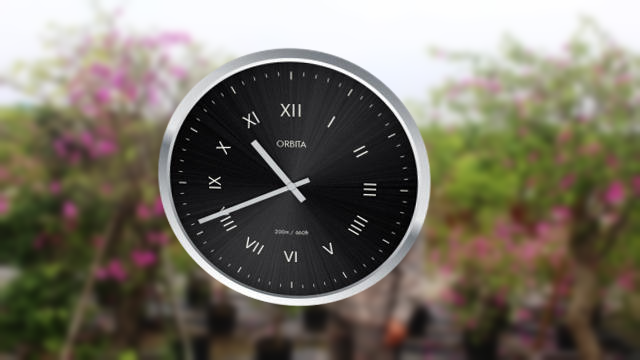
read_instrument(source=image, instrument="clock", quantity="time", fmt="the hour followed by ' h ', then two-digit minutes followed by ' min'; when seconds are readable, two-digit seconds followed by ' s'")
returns 10 h 41 min
